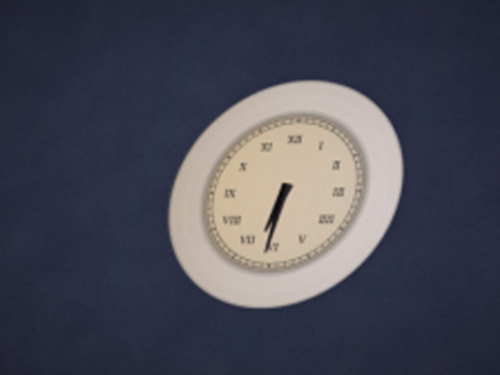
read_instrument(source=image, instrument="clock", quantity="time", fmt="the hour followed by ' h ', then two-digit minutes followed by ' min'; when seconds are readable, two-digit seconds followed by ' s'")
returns 6 h 31 min
